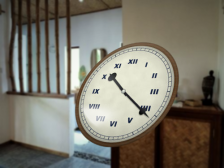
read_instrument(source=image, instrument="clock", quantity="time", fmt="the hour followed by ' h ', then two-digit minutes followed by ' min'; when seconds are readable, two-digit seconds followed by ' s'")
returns 10 h 21 min
